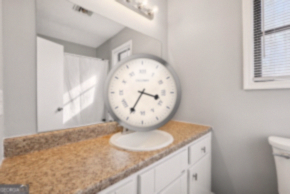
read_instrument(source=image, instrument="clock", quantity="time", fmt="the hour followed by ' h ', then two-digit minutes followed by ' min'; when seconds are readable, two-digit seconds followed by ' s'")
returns 3 h 35 min
